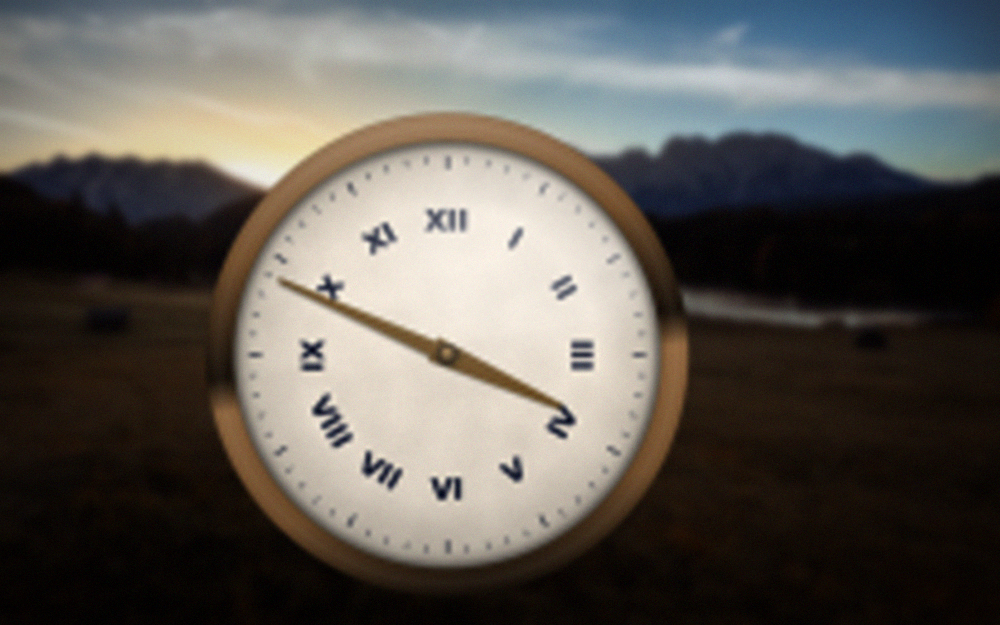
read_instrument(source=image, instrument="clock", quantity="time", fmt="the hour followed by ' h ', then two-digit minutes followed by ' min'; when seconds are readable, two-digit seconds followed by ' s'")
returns 3 h 49 min
